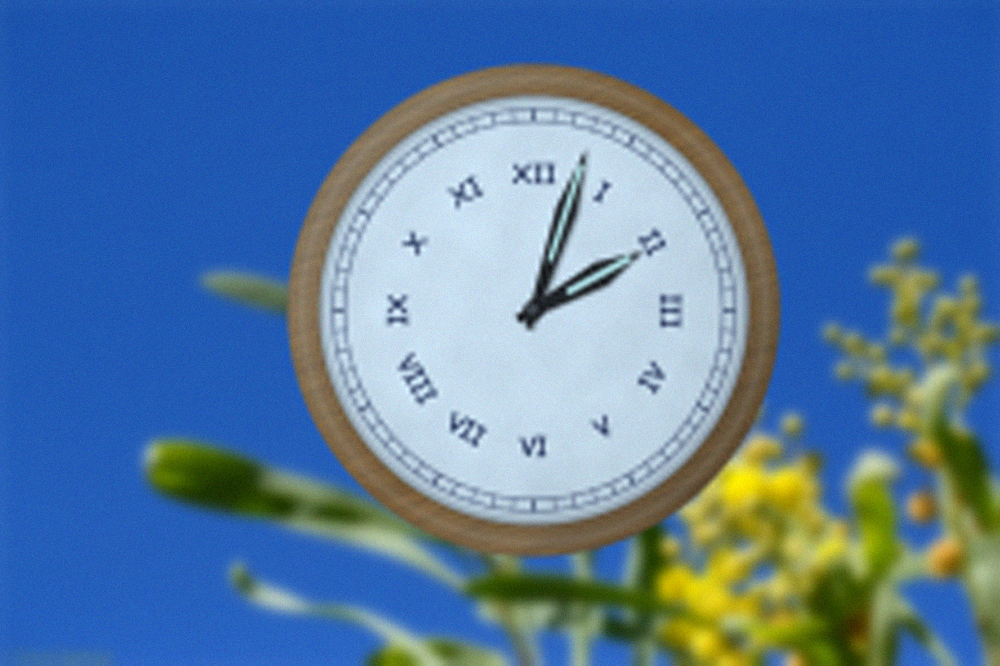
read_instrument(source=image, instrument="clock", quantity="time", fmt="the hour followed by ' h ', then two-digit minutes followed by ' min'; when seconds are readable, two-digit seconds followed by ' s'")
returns 2 h 03 min
